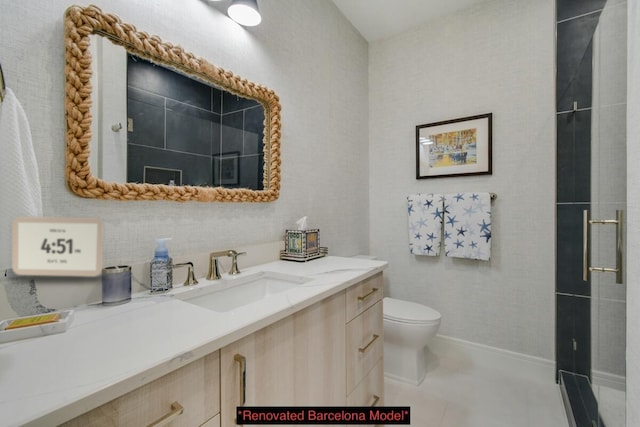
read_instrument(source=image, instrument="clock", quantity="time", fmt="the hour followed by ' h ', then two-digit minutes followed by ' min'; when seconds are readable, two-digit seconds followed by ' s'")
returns 4 h 51 min
